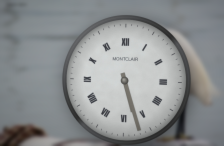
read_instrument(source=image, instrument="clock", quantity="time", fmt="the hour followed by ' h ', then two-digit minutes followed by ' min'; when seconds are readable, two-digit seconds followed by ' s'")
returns 5 h 27 min
